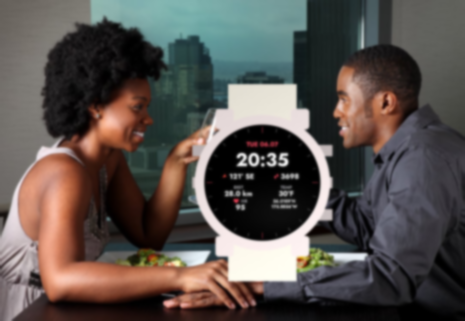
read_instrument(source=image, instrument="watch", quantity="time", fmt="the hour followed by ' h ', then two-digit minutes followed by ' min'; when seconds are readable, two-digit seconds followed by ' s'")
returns 20 h 35 min
